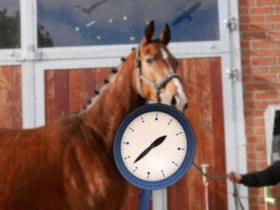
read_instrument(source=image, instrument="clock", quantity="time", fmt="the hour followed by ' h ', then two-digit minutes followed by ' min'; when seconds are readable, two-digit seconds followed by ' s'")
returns 1 h 37 min
